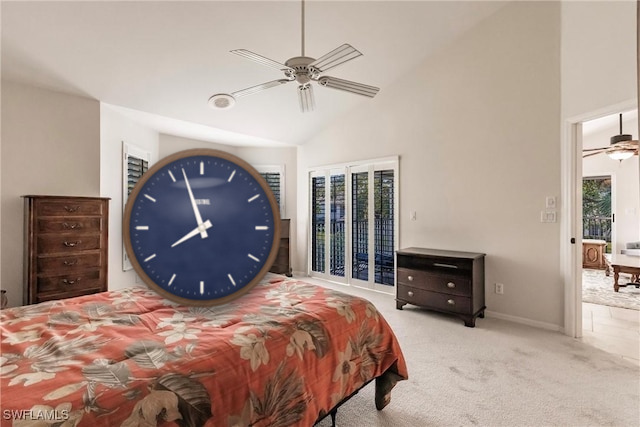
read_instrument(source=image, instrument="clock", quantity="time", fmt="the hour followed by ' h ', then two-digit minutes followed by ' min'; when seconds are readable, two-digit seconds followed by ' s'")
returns 7 h 57 min
